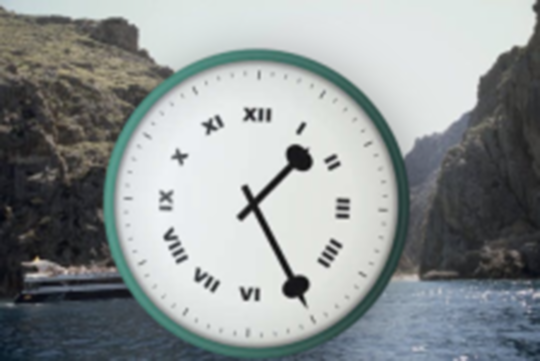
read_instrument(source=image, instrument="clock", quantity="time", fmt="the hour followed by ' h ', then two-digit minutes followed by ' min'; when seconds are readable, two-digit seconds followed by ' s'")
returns 1 h 25 min
